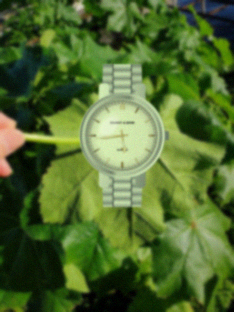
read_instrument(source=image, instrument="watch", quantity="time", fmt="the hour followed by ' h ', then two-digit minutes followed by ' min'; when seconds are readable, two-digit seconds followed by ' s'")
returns 5 h 44 min
